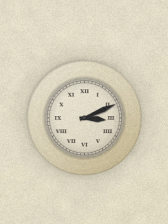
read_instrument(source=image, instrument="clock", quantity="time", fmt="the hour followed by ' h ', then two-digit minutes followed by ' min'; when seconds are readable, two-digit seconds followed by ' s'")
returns 3 h 11 min
